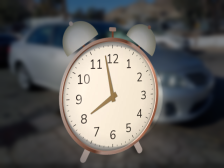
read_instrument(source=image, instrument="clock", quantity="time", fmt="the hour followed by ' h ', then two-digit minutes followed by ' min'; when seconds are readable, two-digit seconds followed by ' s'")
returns 7 h 58 min
